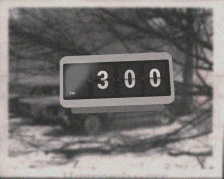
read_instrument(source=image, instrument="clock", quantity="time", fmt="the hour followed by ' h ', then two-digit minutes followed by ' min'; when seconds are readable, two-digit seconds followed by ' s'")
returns 3 h 00 min
